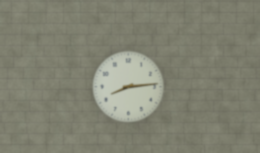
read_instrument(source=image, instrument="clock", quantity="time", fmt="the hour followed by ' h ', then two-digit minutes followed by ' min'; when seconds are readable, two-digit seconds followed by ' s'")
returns 8 h 14 min
